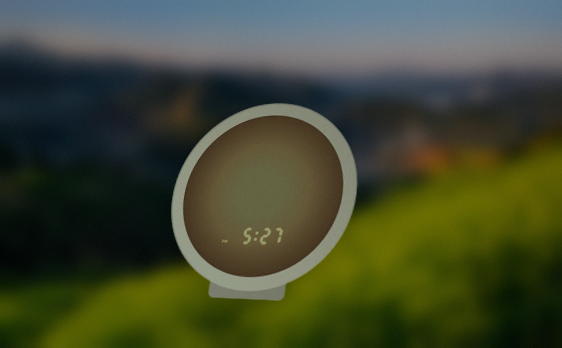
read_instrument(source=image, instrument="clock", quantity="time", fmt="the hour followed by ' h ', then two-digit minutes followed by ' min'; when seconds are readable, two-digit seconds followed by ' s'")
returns 5 h 27 min
